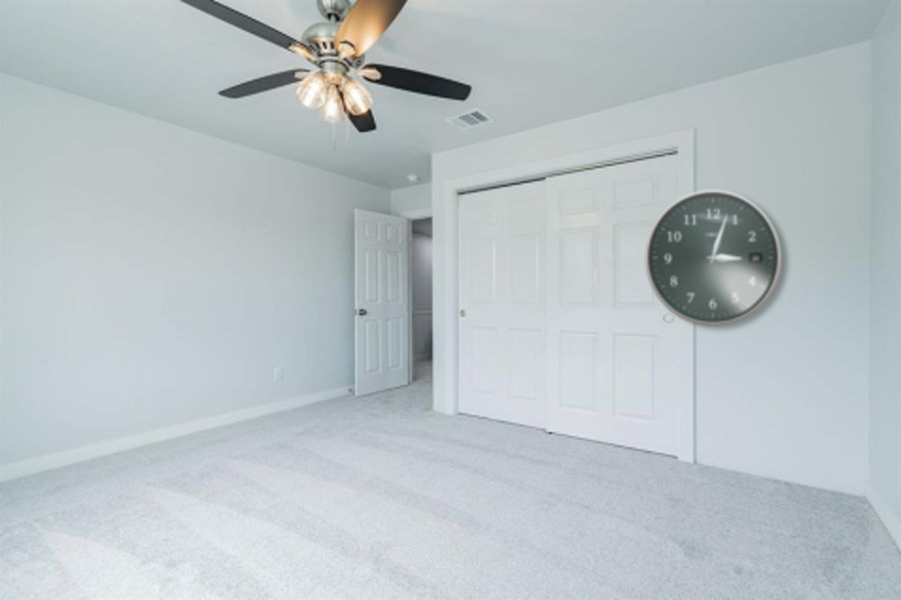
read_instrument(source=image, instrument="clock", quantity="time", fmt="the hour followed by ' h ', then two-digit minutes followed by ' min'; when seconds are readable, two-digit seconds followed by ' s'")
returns 3 h 03 min
